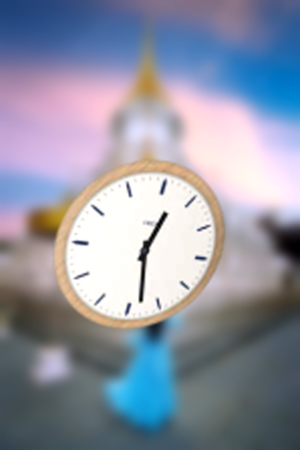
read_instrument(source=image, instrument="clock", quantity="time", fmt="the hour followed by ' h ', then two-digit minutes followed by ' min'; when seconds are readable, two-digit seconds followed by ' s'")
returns 12 h 28 min
